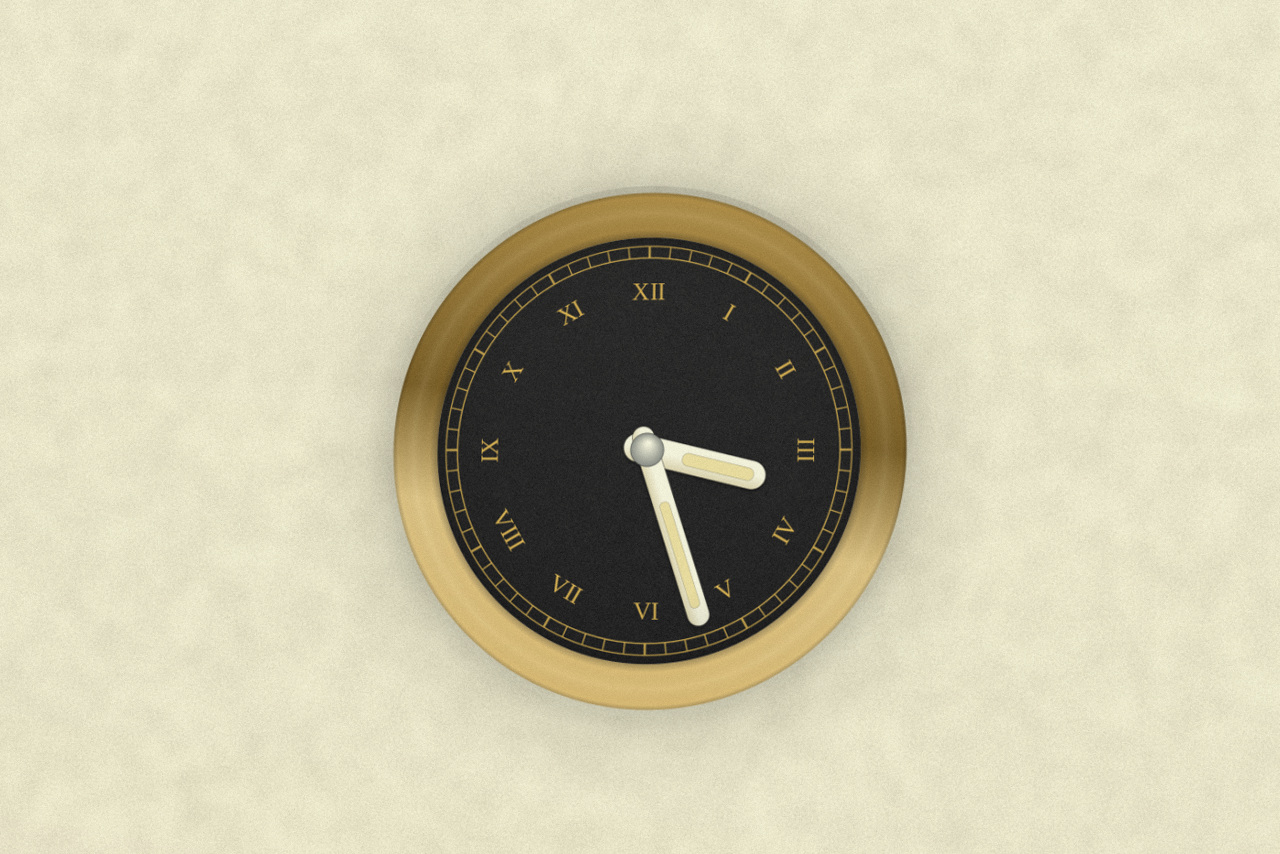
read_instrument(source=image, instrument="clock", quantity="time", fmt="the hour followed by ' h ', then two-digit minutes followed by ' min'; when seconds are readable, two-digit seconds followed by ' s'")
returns 3 h 27 min
